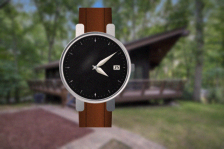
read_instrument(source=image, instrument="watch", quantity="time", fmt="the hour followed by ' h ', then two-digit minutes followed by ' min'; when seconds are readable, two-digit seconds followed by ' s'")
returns 4 h 09 min
